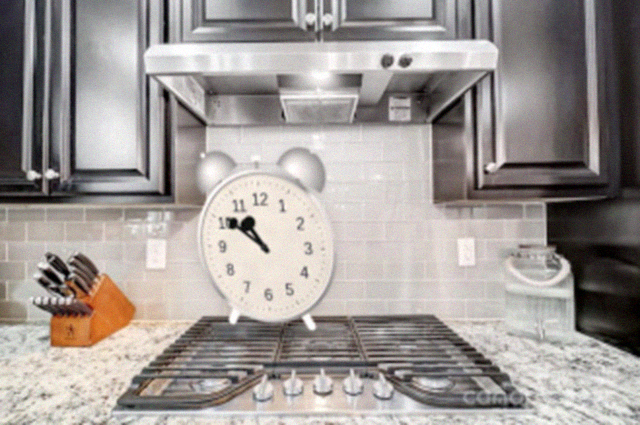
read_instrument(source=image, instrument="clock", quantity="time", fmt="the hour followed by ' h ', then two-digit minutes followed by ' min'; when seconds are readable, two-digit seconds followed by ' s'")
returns 10 h 51 min
